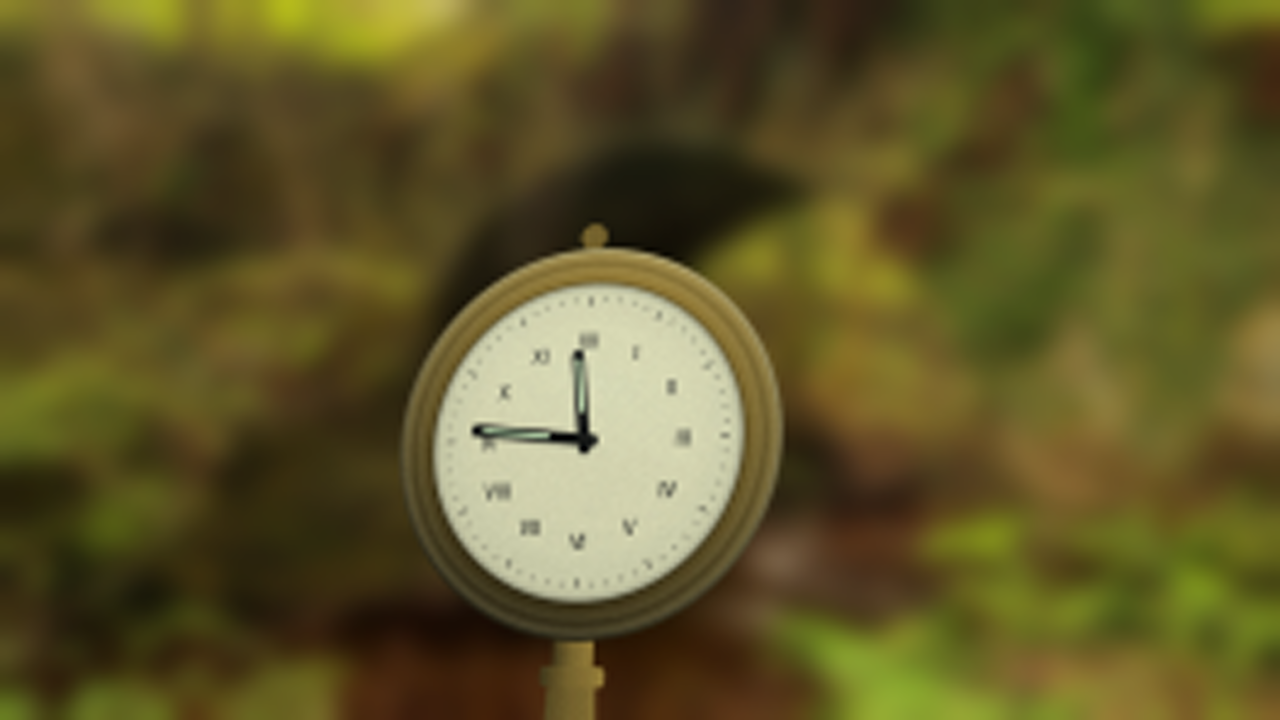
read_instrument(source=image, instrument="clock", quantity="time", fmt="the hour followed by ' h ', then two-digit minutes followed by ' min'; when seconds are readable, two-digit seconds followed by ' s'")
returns 11 h 46 min
